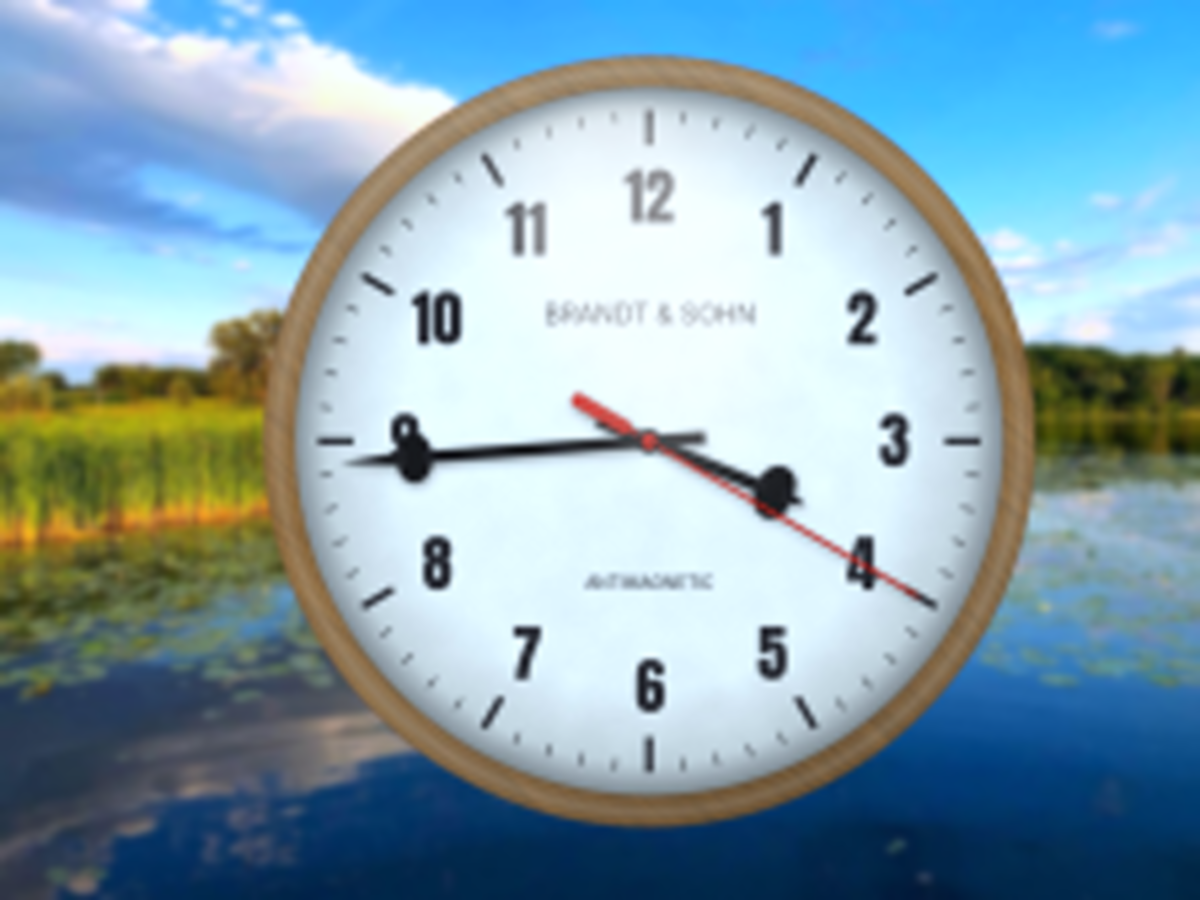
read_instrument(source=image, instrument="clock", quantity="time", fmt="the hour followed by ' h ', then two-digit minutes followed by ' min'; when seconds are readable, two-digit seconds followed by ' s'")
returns 3 h 44 min 20 s
